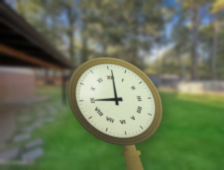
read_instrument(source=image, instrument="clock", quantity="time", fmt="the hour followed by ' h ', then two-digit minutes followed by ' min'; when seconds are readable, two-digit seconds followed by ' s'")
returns 9 h 01 min
